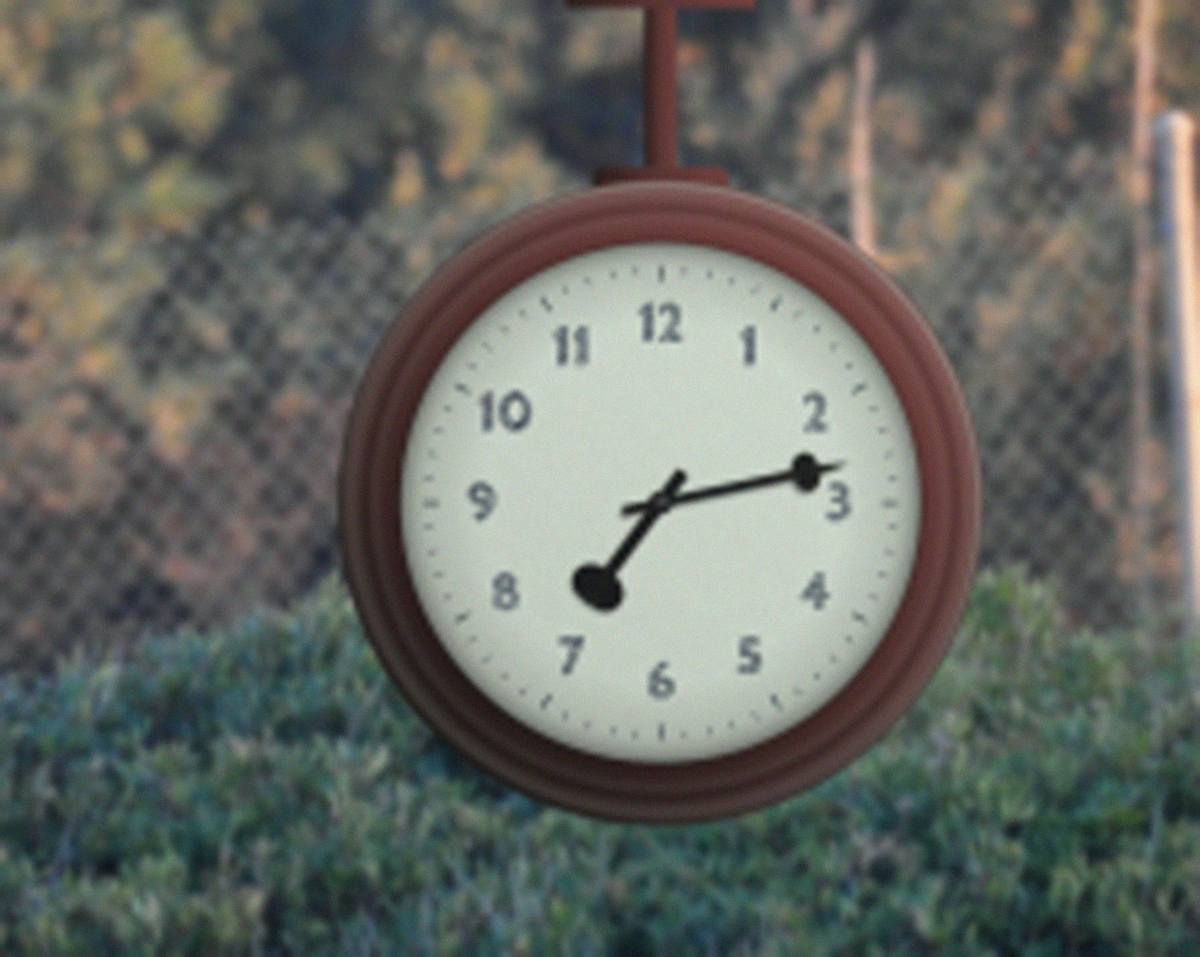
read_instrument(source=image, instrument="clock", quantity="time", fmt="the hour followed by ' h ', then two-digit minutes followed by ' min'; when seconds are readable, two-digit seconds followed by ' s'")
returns 7 h 13 min
